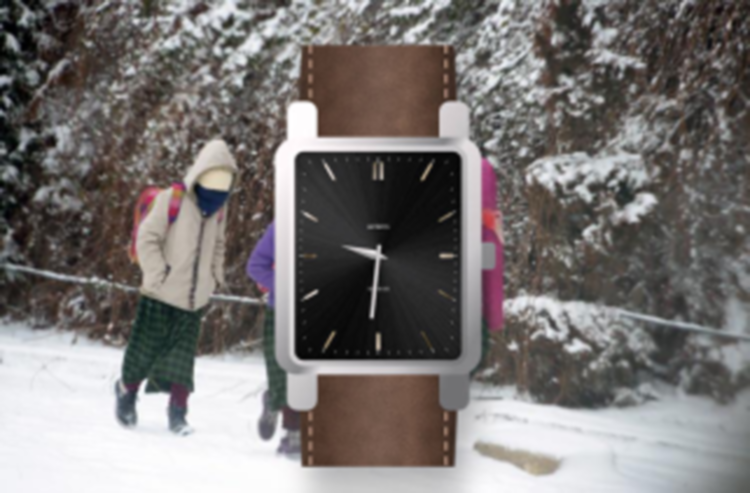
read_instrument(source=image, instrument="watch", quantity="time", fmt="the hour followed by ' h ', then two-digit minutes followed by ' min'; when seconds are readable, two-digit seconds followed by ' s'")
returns 9 h 31 min
